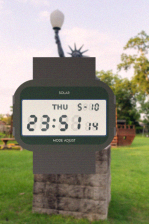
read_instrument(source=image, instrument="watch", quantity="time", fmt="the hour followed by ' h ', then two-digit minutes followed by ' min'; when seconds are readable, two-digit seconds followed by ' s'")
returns 23 h 51 min 14 s
